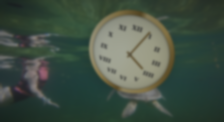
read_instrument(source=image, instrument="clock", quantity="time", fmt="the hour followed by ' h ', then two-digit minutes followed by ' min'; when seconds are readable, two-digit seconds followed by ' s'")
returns 4 h 04 min
